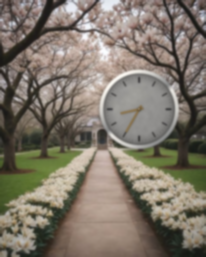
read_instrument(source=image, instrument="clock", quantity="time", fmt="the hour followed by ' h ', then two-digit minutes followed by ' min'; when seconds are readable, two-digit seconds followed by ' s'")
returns 8 h 35 min
